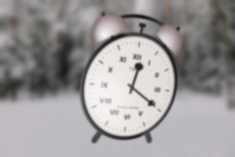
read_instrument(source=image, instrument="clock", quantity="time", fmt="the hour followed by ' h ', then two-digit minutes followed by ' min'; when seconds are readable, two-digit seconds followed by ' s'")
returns 12 h 20 min
